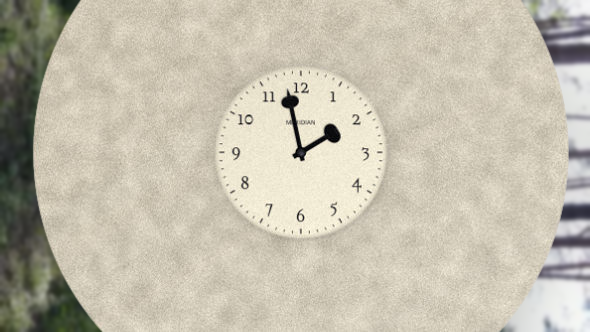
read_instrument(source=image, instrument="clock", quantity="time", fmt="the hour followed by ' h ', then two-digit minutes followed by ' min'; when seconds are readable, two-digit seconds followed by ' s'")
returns 1 h 58 min
